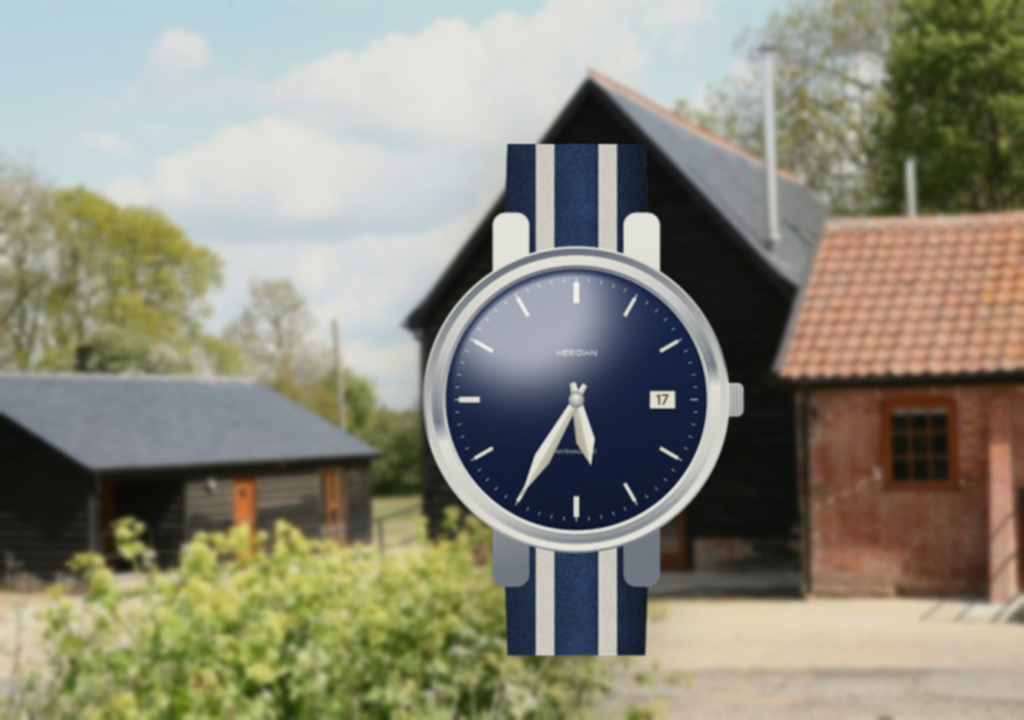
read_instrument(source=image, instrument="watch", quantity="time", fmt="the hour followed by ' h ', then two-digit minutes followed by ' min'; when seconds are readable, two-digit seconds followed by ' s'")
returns 5 h 35 min
